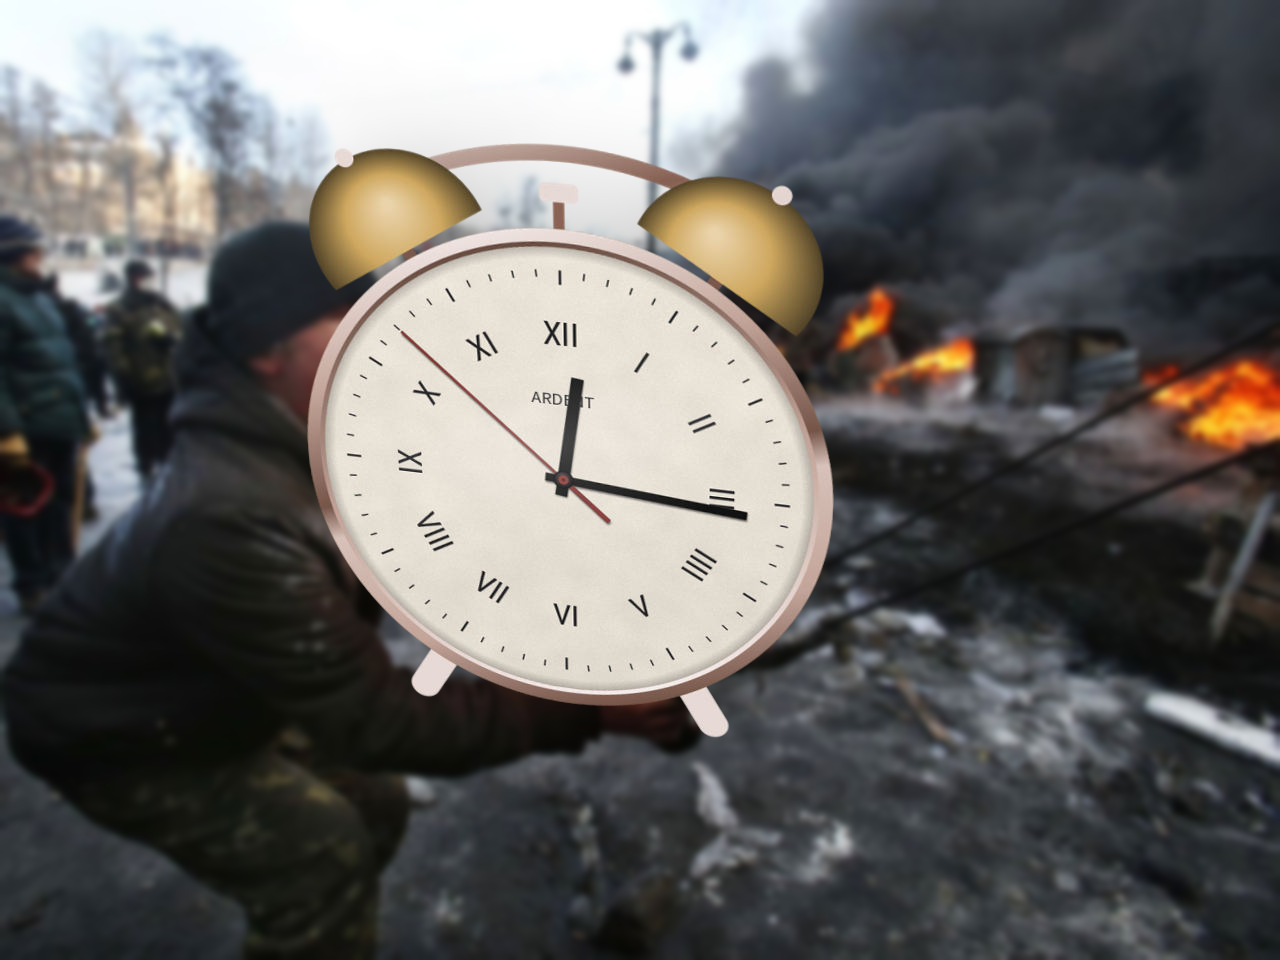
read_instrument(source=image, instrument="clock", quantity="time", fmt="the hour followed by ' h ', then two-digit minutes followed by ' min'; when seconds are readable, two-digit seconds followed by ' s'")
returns 12 h 15 min 52 s
